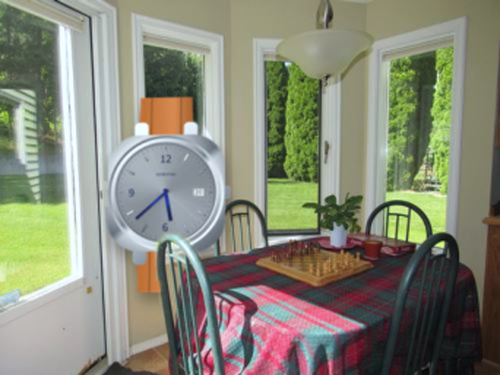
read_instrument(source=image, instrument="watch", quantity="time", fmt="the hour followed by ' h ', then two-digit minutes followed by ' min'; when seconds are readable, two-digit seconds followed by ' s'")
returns 5 h 38 min
